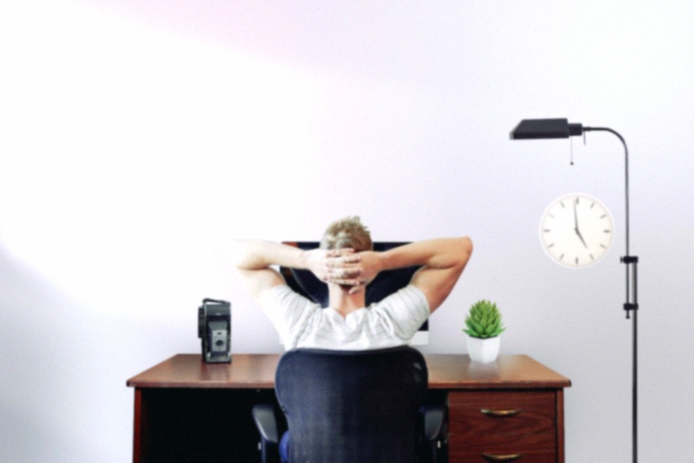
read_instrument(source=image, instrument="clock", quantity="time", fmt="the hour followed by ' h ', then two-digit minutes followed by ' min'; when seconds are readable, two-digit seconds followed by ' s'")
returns 4 h 59 min
